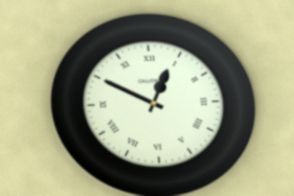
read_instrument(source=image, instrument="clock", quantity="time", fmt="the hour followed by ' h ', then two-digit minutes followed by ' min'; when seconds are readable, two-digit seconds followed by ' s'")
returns 12 h 50 min
